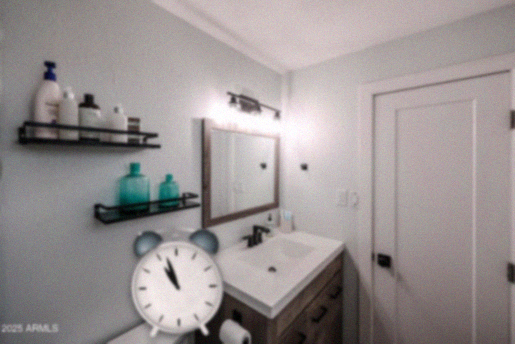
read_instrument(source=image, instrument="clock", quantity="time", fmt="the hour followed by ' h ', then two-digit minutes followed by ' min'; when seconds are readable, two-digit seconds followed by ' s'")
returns 10 h 57 min
